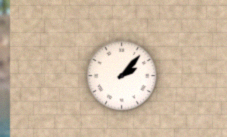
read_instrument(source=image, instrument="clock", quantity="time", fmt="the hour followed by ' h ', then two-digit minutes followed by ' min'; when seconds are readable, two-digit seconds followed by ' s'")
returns 2 h 07 min
